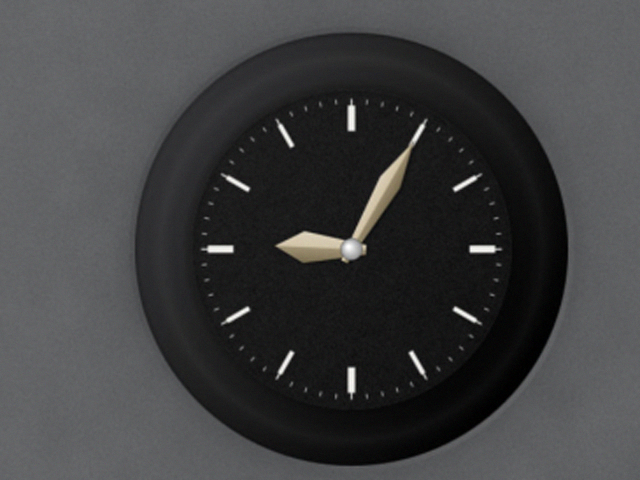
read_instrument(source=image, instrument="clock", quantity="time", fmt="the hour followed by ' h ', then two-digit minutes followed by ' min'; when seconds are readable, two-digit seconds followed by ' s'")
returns 9 h 05 min
